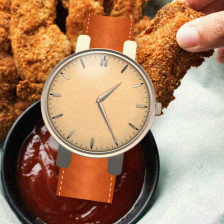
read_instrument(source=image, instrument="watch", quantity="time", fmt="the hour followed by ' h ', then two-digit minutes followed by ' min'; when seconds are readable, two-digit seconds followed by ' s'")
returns 1 h 25 min
